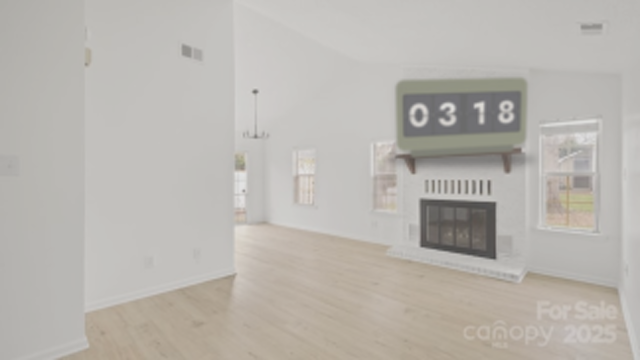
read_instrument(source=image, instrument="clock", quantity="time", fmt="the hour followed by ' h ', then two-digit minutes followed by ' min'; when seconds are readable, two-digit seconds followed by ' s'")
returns 3 h 18 min
